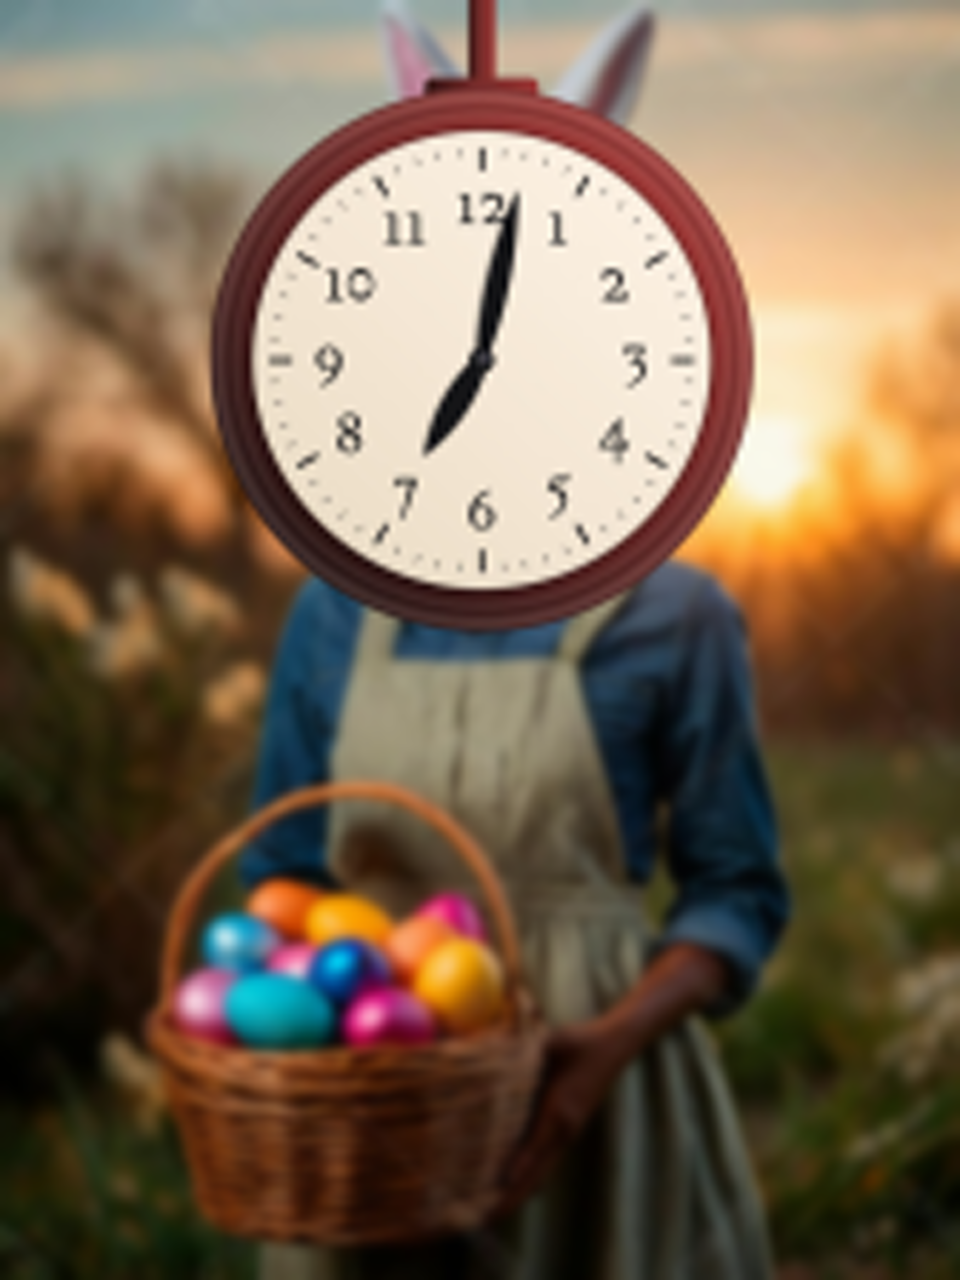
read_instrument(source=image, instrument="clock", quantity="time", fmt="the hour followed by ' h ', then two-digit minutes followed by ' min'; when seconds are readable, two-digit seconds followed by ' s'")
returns 7 h 02 min
